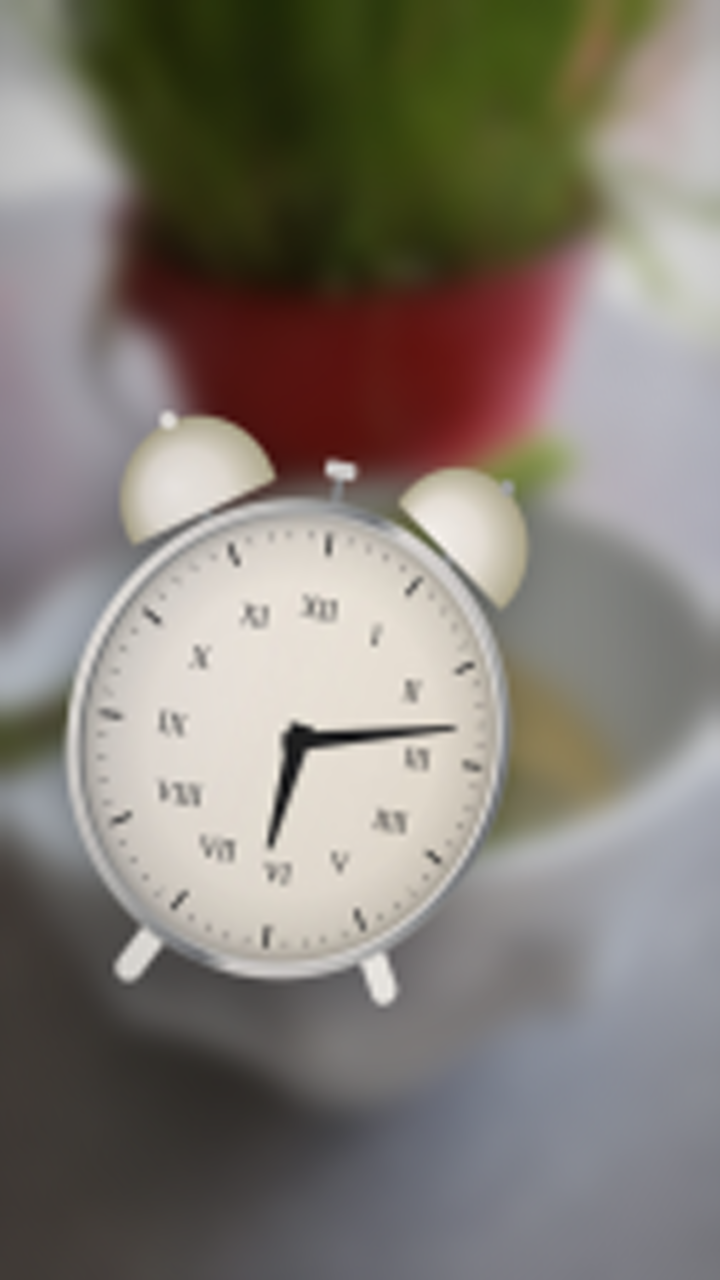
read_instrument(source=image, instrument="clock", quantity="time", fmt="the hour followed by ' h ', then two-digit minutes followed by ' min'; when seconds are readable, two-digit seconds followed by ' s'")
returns 6 h 13 min
